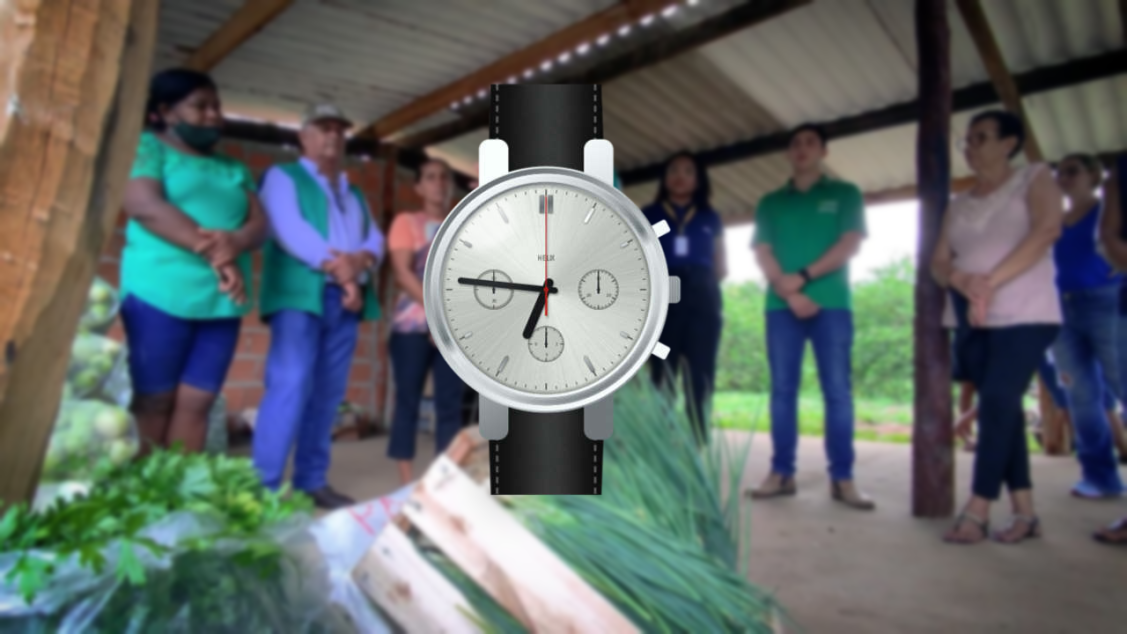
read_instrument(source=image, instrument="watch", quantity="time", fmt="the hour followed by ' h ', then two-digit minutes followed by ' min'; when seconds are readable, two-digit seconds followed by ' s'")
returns 6 h 46 min
